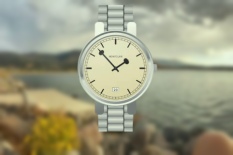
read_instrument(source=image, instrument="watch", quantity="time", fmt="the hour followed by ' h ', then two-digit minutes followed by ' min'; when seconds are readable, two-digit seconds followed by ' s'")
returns 1 h 53 min
